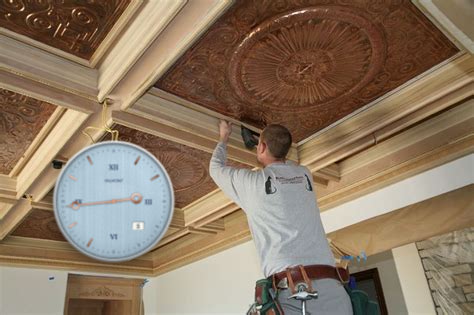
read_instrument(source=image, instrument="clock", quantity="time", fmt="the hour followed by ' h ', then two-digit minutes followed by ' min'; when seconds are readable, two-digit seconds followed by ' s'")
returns 2 h 44 min
